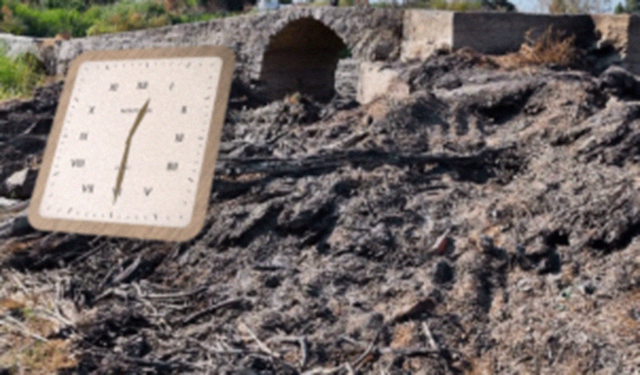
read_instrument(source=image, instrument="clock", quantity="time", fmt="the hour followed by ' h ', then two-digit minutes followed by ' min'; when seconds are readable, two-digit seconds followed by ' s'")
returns 12 h 30 min
